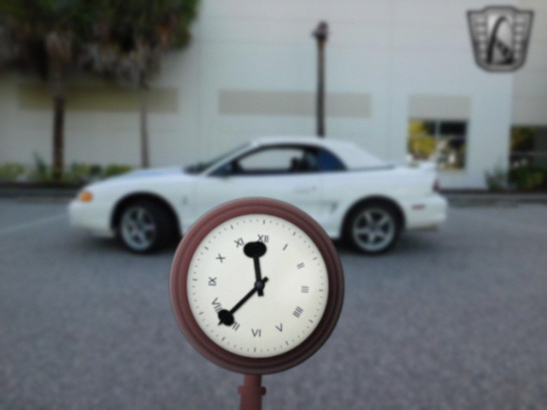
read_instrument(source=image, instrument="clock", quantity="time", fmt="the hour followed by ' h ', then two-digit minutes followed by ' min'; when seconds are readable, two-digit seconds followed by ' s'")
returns 11 h 37 min
